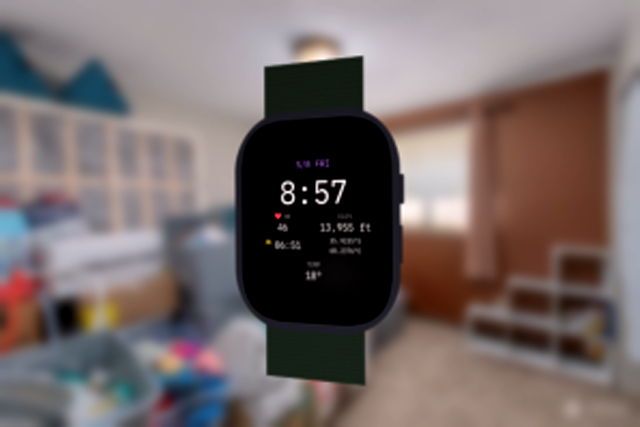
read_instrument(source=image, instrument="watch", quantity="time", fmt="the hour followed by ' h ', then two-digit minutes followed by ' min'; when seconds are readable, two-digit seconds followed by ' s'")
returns 8 h 57 min
